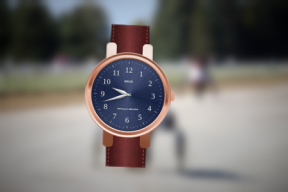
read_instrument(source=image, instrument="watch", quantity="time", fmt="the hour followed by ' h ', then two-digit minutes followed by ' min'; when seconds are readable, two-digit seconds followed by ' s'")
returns 9 h 42 min
